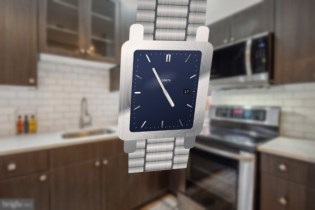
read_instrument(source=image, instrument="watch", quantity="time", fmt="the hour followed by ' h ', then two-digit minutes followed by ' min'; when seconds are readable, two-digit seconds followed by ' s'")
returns 4 h 55 min
